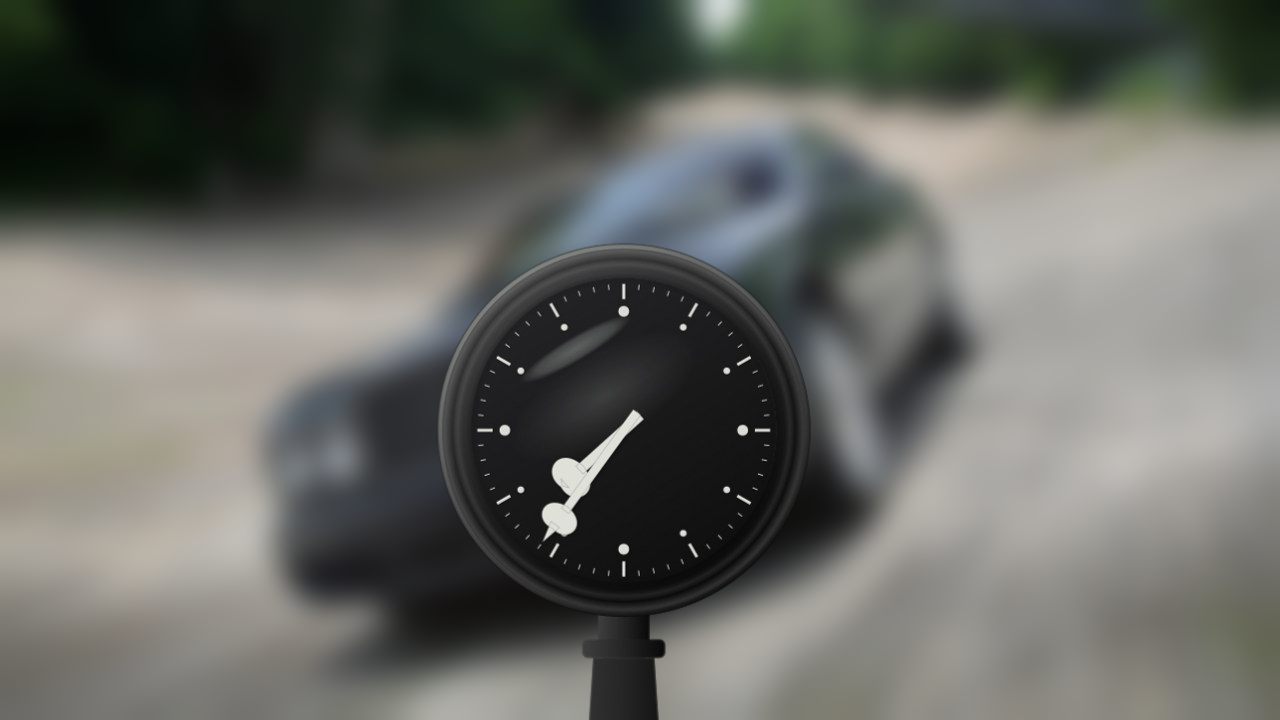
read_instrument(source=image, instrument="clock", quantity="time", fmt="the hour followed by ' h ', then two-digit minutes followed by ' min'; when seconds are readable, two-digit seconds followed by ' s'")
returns 7 h 36 min
